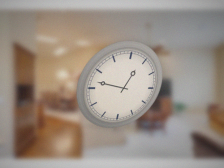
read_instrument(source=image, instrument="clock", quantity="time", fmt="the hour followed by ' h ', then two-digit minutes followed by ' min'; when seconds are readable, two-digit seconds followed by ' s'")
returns 12 h 47 min
